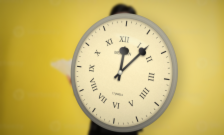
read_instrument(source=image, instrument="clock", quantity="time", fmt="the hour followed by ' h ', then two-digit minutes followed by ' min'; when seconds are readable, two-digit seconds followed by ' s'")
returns 12 h 07 min
